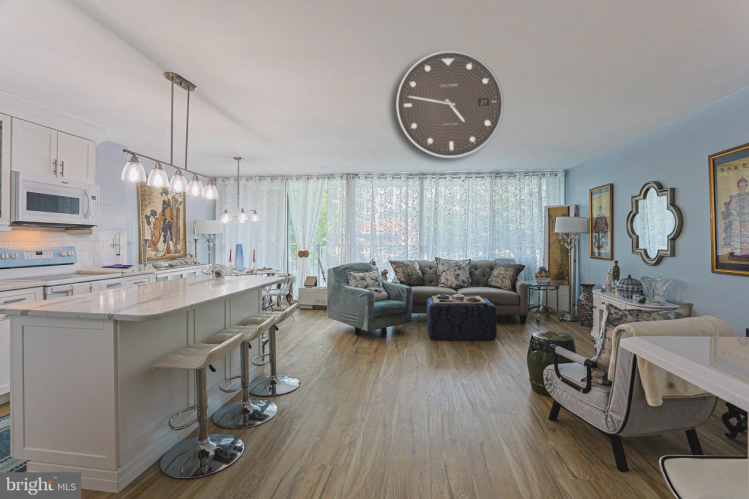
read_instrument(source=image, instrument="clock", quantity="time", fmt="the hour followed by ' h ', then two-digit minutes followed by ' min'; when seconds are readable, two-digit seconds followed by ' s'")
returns 4 h 47 min
